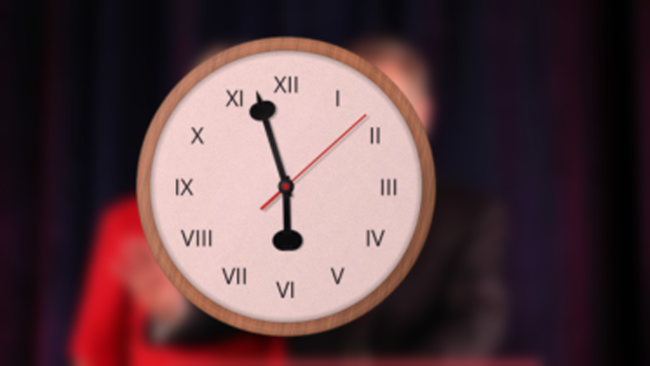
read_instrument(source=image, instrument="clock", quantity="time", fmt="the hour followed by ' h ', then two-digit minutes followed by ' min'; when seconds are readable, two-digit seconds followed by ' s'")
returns 5 h 57 min 08 s
